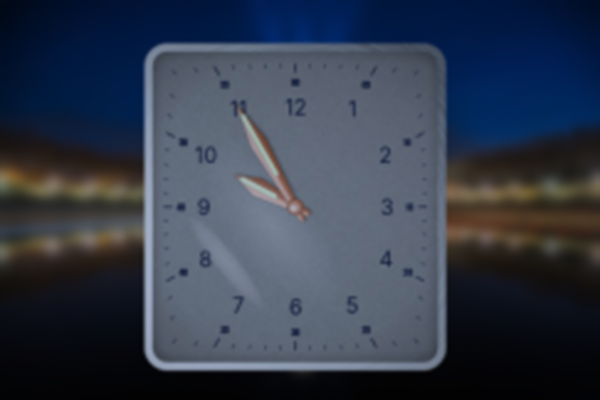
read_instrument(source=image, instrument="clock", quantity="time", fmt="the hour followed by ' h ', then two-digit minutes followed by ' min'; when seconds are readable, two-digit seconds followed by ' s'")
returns 9 h 55 min
